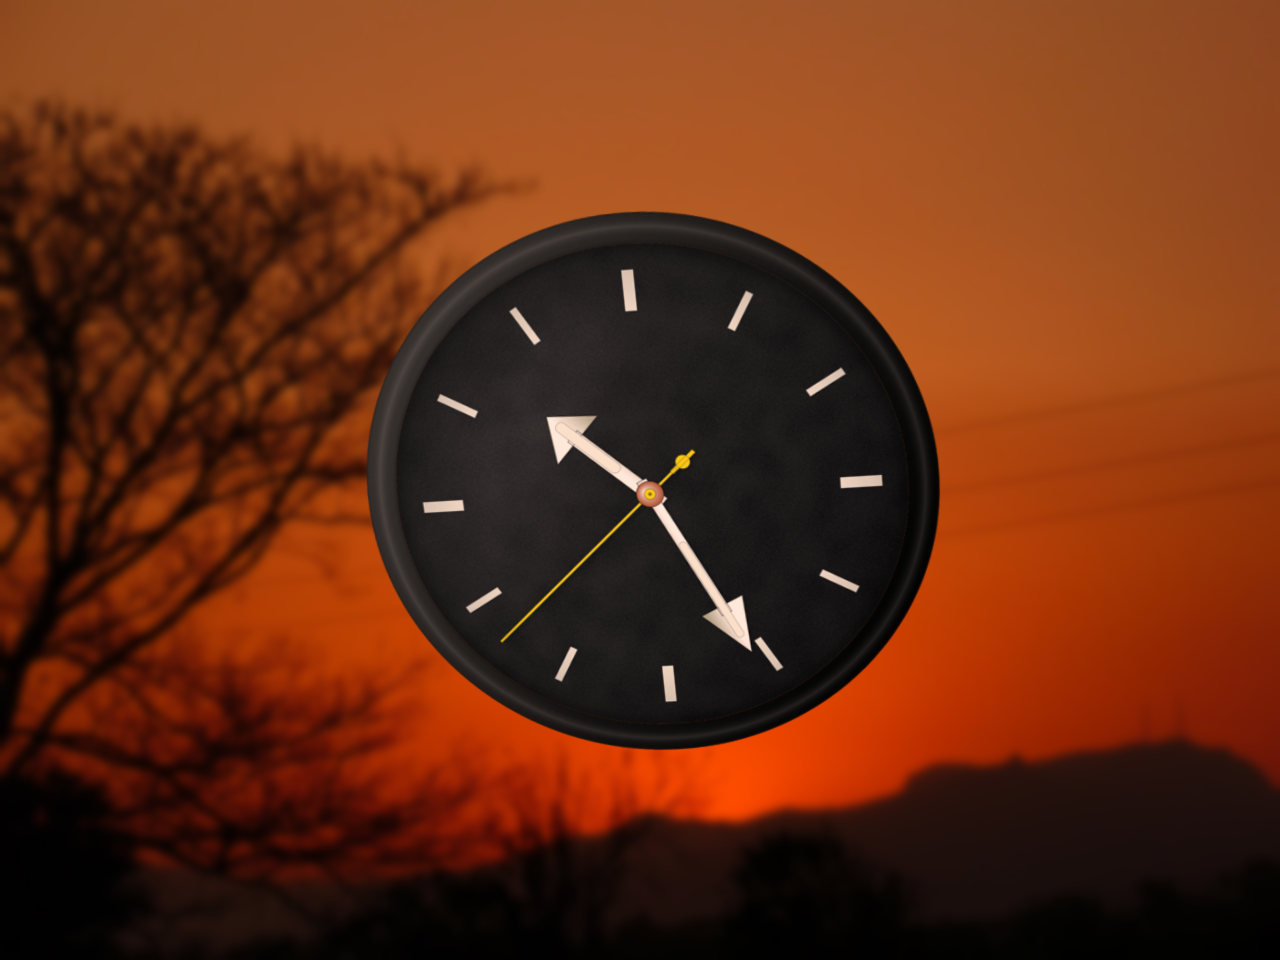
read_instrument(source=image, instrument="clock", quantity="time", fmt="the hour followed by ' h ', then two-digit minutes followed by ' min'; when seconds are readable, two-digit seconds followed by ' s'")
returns 10 h 25 min 38 s
